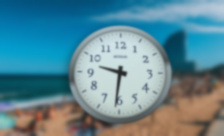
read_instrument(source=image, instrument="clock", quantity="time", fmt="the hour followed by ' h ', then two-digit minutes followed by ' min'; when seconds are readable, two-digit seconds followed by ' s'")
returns 9 h 31 min
